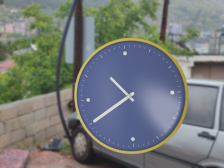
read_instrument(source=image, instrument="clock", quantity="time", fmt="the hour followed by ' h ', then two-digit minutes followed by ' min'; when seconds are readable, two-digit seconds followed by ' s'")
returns 10 h 40 min
